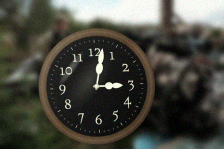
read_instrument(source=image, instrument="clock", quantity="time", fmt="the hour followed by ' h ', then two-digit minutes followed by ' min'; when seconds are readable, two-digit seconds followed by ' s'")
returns 3 h 02 min
